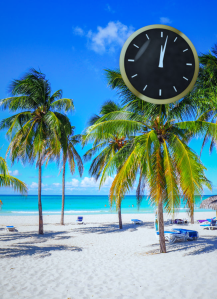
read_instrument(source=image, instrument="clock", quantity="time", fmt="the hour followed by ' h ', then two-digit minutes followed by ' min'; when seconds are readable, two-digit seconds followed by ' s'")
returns 12 h 02 min
